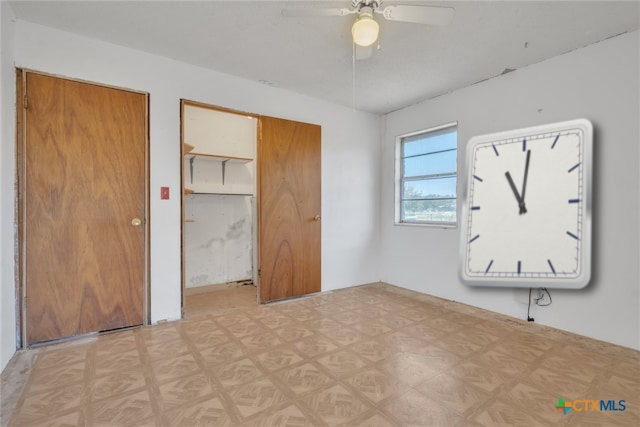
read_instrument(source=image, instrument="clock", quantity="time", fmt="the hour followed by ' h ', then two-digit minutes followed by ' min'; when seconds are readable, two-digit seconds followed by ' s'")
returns 11 h 01 min
